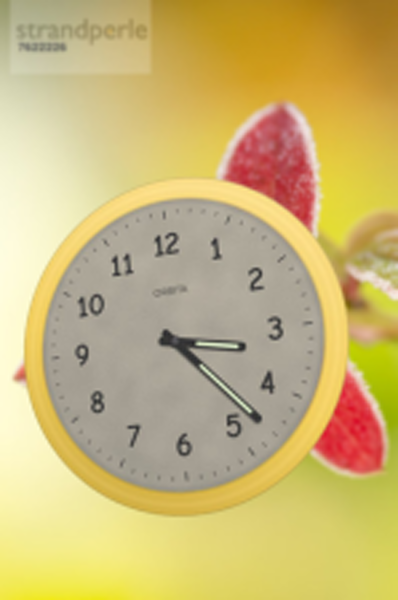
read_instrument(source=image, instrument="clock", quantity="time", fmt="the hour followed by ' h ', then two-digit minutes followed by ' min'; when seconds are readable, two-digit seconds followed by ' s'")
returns 3 h 23 min
